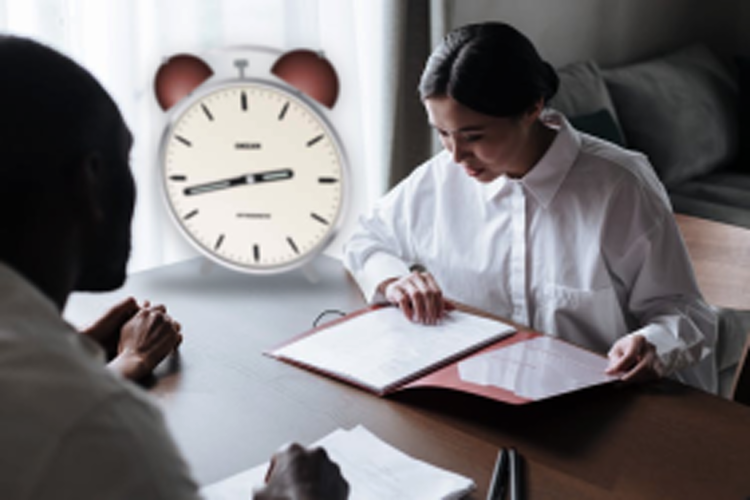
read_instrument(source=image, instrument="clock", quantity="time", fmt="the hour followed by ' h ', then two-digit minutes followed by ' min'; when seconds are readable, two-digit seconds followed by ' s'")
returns 2 h 43 min
